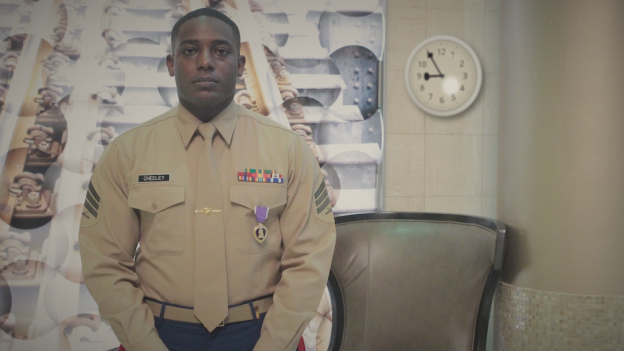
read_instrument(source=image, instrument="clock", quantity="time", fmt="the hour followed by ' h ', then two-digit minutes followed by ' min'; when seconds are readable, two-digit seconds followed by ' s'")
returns 8 h 55 min
